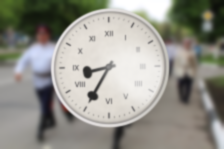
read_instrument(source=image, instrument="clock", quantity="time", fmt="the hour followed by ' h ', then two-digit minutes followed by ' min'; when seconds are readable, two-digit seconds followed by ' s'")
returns 8 h 35 min
